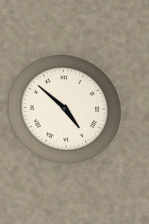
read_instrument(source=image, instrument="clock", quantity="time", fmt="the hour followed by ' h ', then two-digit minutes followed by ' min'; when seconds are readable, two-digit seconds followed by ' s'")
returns 4 h 52 min
